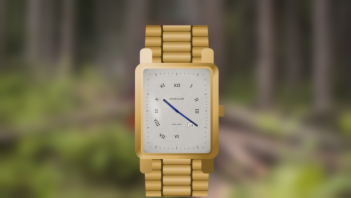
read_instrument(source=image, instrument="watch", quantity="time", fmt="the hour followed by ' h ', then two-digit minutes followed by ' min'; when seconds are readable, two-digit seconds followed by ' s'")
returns 10 h 21 min
